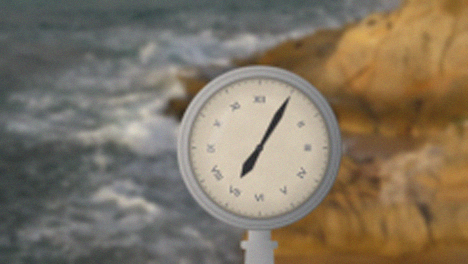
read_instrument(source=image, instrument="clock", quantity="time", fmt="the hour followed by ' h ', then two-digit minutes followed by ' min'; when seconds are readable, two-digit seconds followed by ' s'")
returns 7 h 05 min
